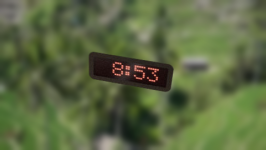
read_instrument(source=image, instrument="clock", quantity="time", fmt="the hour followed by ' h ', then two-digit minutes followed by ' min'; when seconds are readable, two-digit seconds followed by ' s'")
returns 8 h 53 min
